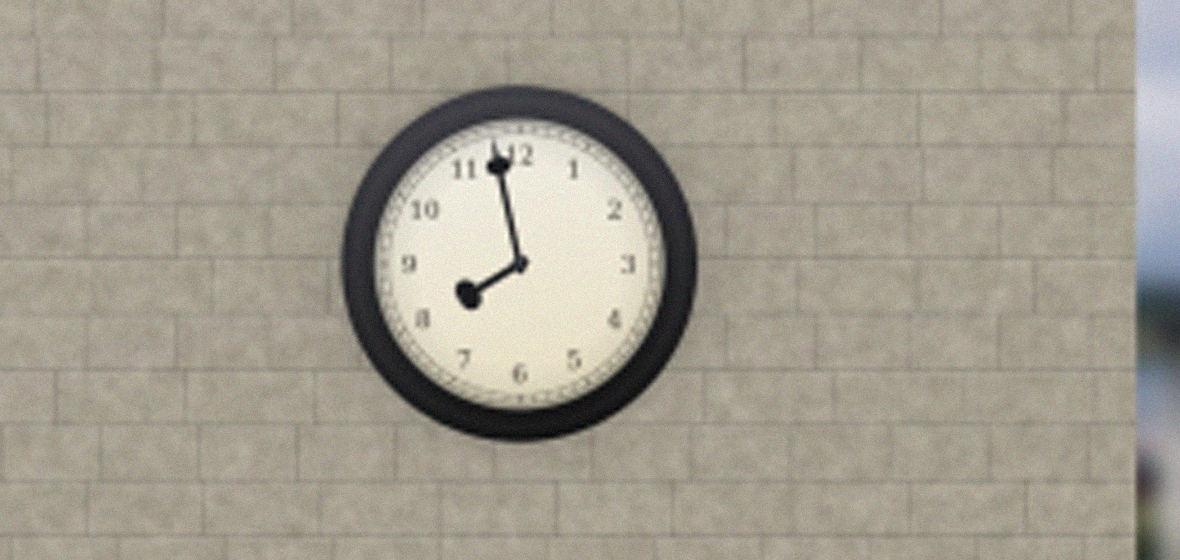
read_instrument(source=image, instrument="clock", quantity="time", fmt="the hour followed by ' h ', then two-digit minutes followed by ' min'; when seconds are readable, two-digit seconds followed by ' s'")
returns 7 h 58 min
